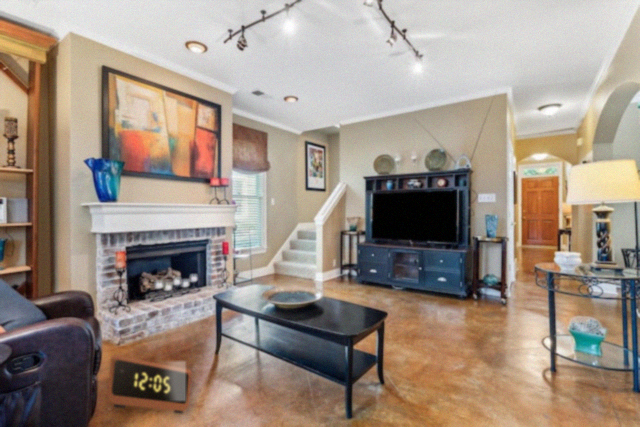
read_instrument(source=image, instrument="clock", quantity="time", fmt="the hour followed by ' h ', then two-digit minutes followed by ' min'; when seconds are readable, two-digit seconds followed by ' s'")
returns 12 h 05 min
